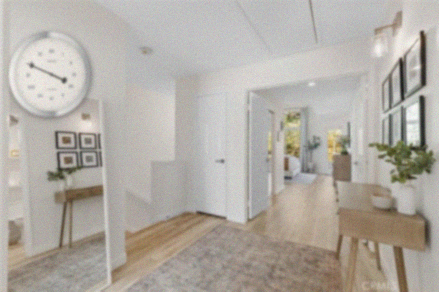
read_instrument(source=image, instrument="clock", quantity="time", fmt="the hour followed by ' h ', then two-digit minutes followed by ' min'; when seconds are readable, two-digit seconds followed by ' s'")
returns 3 h 49 min
